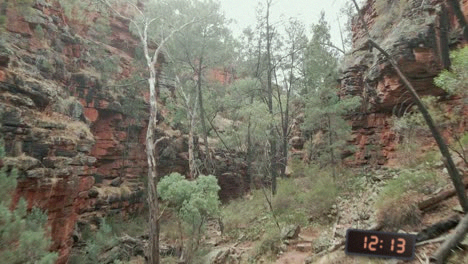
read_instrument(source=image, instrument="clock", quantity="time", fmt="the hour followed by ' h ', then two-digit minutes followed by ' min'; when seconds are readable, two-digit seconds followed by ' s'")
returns 12 h 13 min
